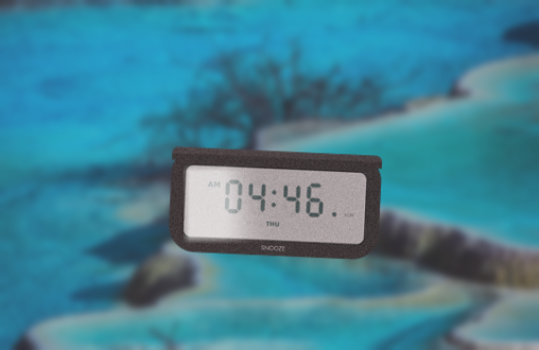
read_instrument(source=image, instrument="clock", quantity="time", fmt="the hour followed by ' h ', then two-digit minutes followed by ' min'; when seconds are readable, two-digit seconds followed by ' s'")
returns 4 h 46 min
